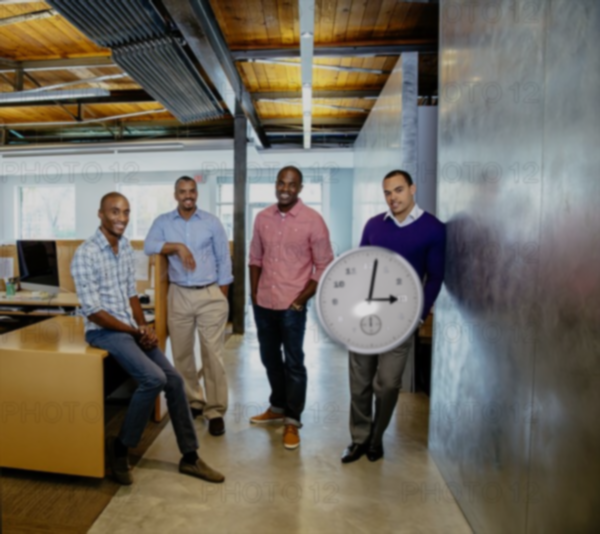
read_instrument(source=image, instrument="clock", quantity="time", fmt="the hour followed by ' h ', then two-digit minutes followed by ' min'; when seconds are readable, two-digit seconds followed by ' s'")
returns 3 h 02 min
